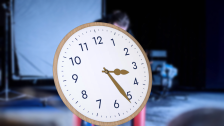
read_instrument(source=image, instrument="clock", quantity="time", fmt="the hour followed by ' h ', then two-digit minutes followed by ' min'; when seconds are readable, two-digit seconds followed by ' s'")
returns 3 h 26 min
